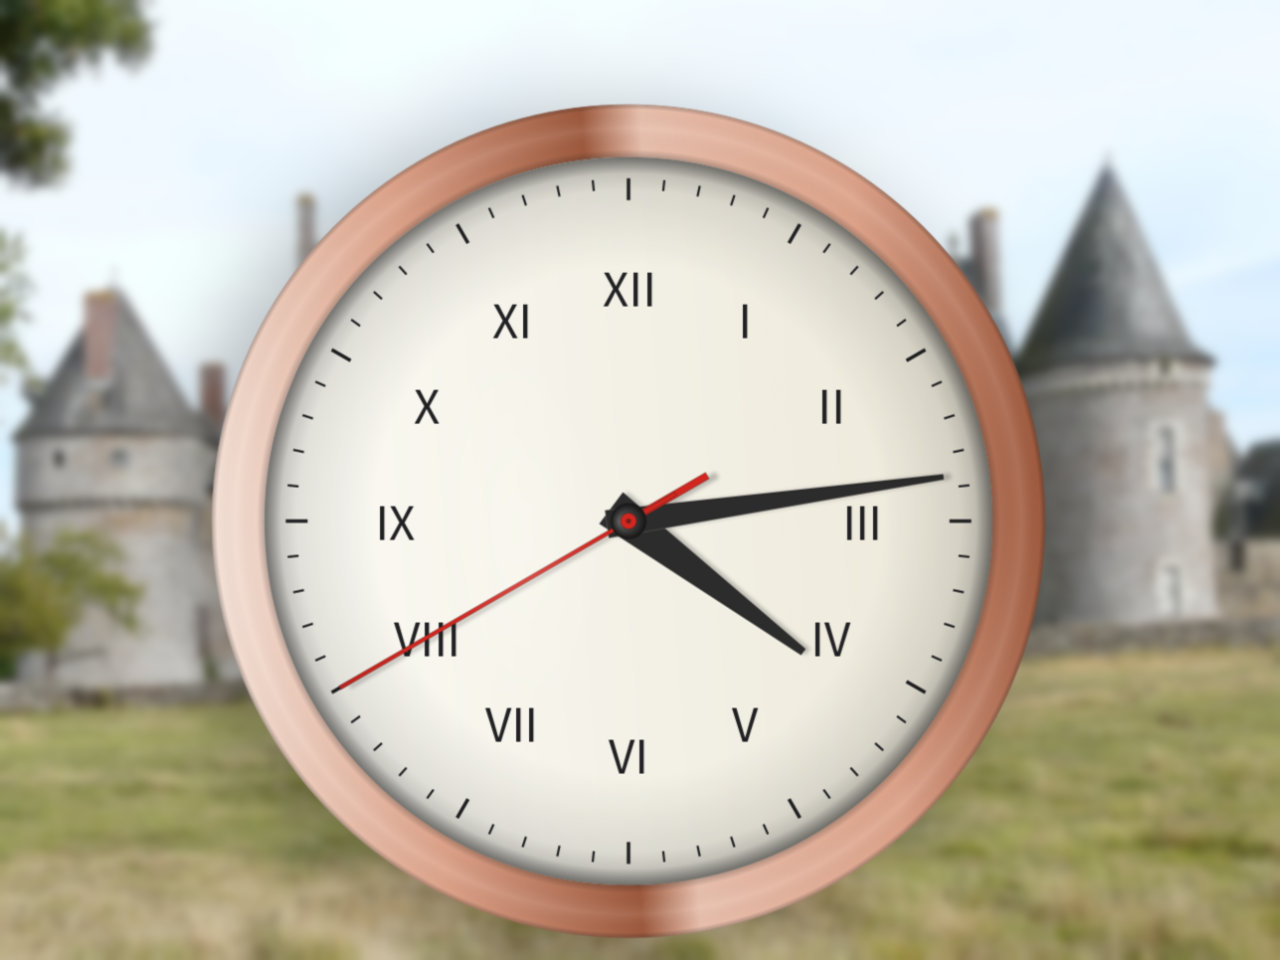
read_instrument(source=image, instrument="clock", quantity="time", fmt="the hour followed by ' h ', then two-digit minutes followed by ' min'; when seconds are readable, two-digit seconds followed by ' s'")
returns 4 h 13 min 40 s
